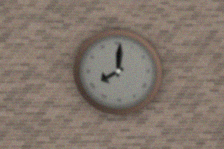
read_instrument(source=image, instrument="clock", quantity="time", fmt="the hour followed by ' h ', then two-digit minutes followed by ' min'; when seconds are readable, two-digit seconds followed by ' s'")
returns 8 h 01 min
